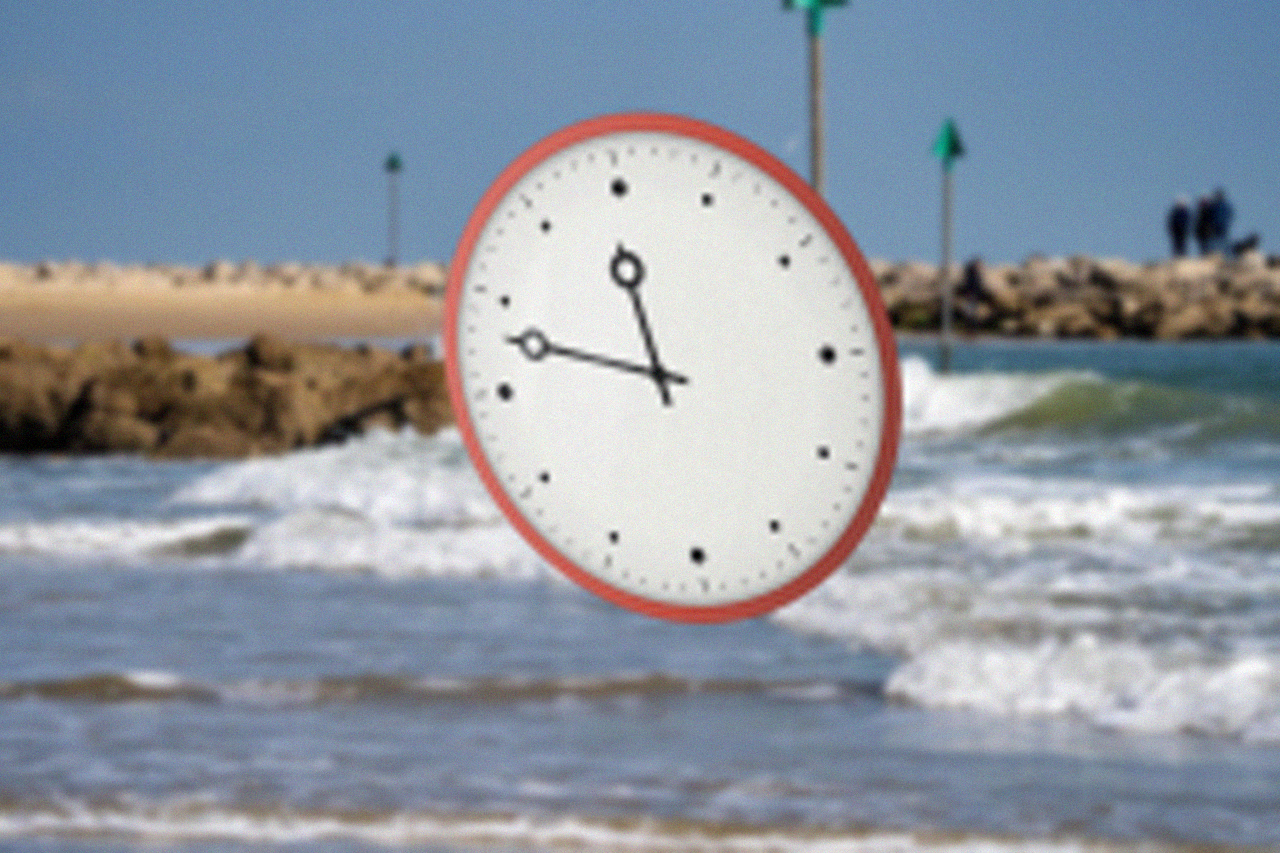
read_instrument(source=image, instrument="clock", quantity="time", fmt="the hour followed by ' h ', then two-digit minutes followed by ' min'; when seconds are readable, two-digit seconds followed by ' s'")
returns 11 h 48 min
